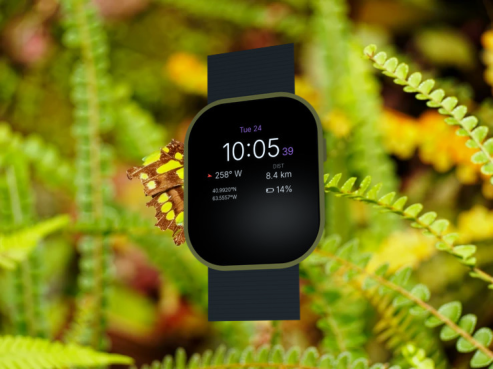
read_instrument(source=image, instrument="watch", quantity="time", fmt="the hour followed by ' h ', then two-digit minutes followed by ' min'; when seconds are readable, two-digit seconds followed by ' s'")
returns 10 h 05 min 39 s
